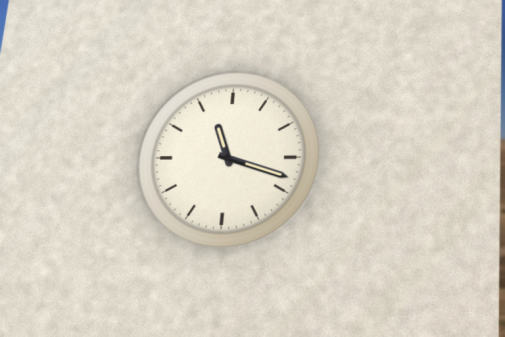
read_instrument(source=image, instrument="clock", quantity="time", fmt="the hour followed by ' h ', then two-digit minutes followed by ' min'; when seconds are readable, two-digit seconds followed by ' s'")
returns 11 h 18 min
